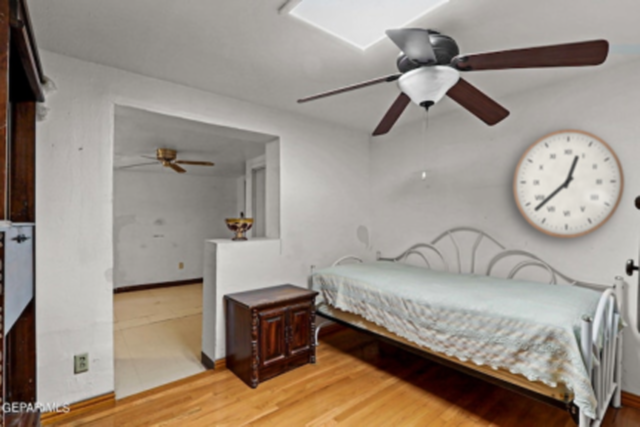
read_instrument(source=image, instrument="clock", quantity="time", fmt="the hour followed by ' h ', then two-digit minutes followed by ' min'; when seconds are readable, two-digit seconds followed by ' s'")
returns 12 h 38 min
